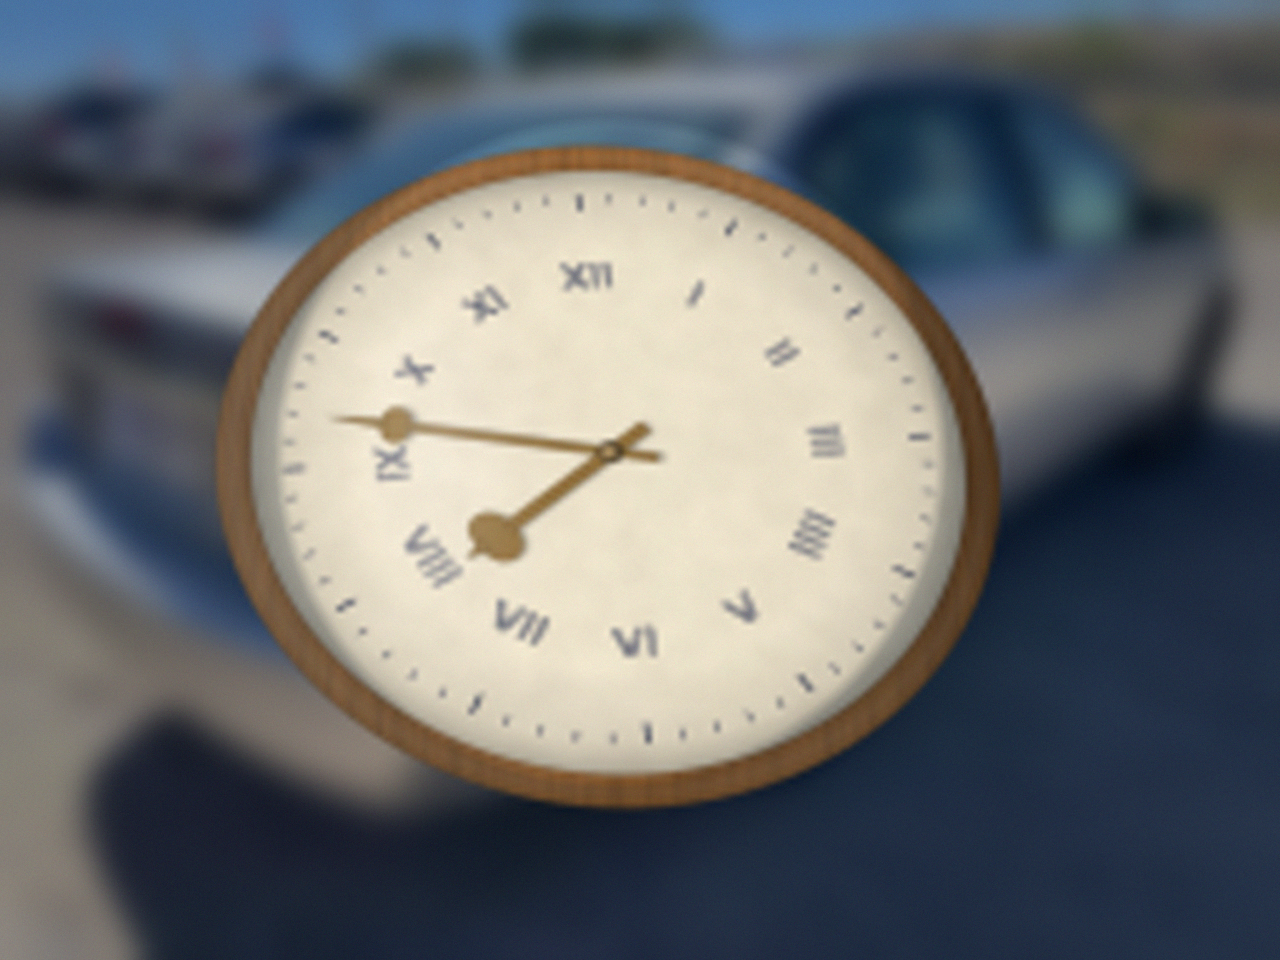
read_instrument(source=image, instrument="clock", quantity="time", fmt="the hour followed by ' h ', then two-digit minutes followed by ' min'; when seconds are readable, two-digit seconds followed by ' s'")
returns 7 h 47 min
